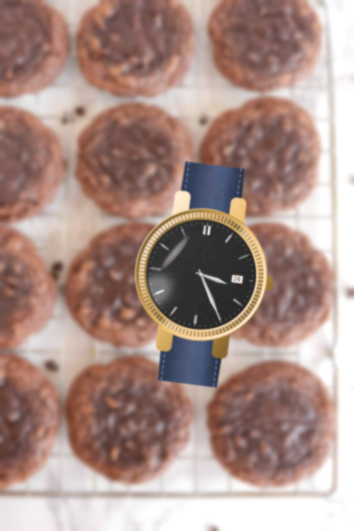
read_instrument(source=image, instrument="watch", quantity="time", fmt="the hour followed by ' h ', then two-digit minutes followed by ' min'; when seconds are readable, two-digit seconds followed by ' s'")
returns 3 h 25 min
